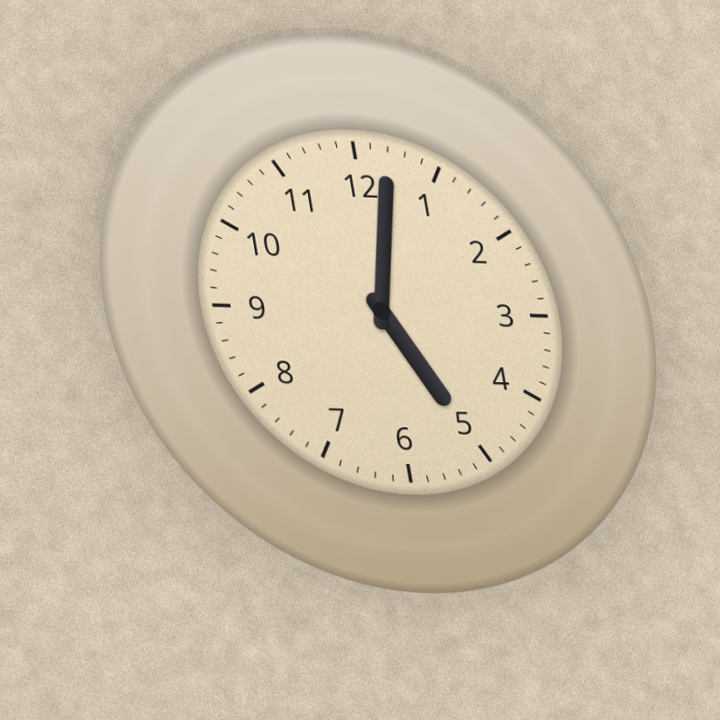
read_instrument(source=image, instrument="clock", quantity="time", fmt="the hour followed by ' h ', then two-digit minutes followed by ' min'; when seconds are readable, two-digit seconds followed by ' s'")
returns 5 h 02 min
